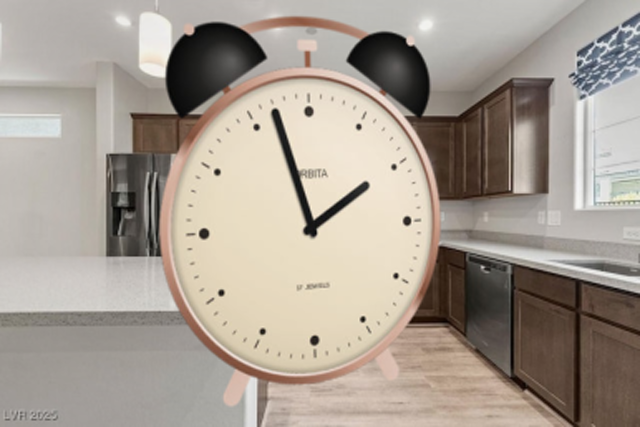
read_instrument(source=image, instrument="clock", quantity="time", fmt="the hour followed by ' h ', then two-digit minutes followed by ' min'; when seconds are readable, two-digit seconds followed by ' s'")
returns 1 h 57 min
